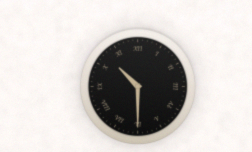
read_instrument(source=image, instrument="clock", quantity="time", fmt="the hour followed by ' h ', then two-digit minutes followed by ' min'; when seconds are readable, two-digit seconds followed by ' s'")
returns 10 h 30 min
